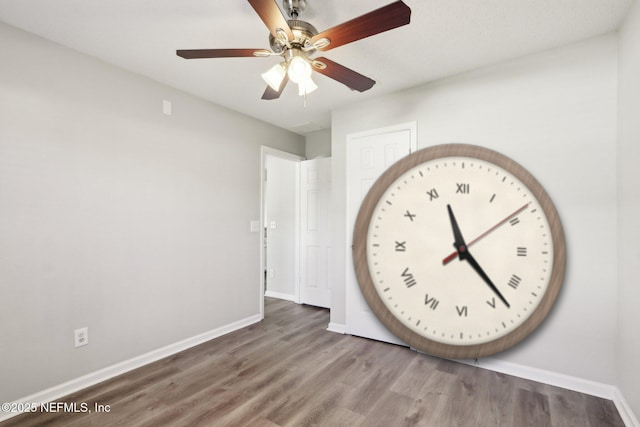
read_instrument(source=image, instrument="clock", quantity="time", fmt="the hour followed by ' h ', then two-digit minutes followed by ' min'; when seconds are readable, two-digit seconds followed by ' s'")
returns 11 h 23 min 09 s
